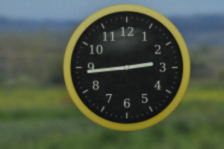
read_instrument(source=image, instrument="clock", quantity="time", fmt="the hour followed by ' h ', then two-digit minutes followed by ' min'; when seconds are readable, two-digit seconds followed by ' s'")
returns 2 h 44 min
